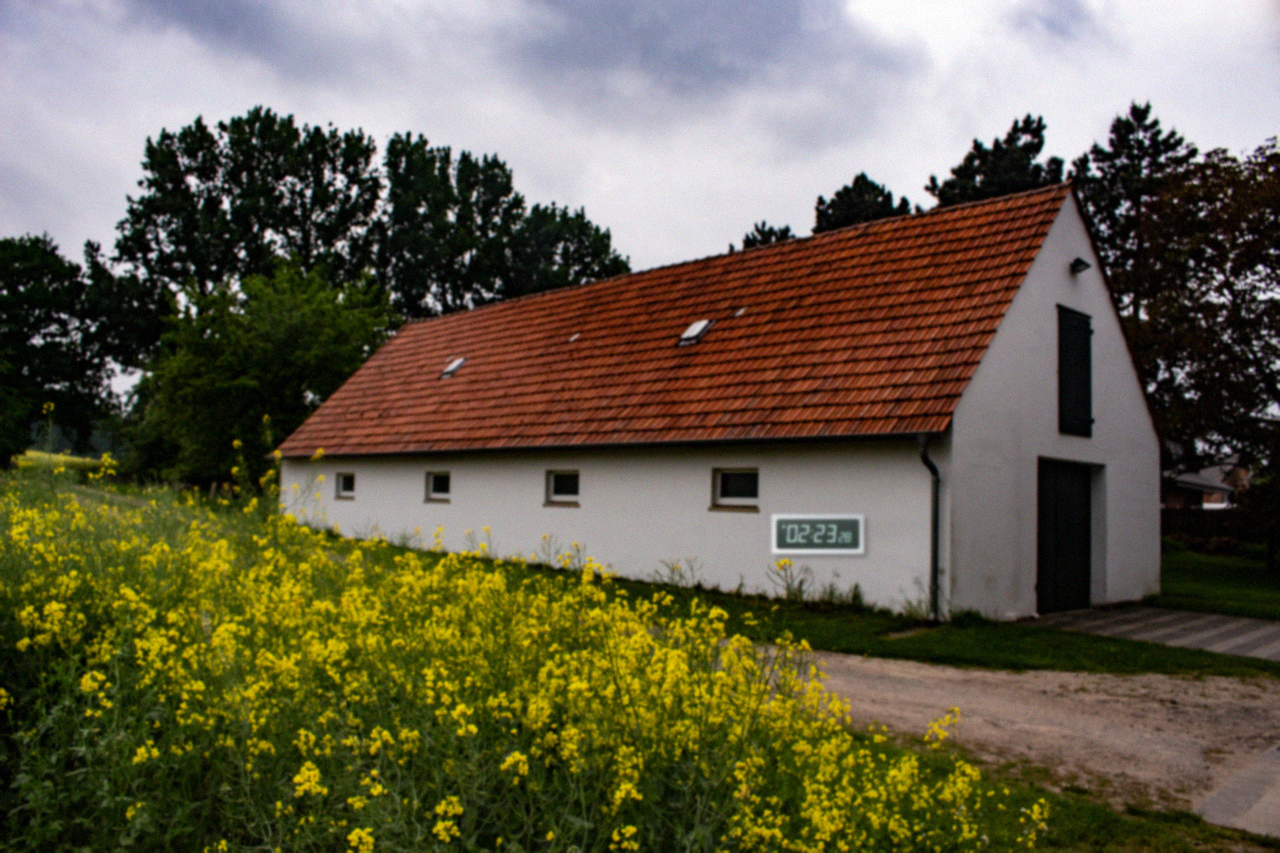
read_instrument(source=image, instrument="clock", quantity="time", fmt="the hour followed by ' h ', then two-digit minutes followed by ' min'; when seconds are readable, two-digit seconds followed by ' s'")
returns 2 h 23 min
